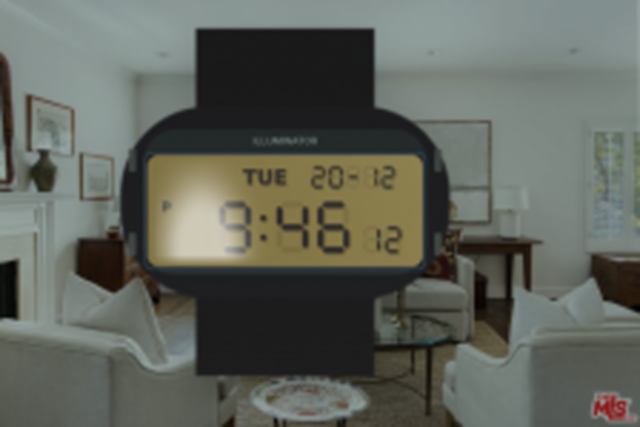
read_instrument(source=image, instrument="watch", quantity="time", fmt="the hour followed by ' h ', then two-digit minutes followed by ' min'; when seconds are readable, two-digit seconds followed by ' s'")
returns 9 h 46 min 12 s
